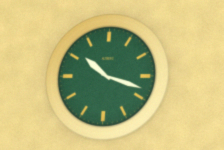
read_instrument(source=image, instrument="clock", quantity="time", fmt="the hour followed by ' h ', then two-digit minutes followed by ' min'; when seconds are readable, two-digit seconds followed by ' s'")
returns 10 h 18 min
